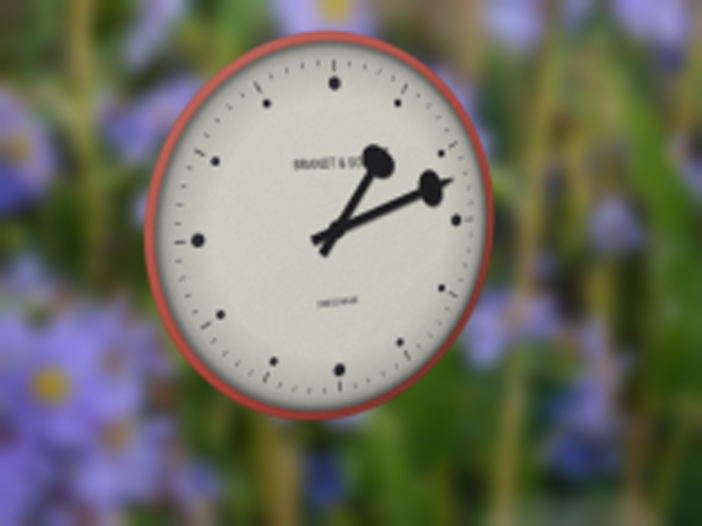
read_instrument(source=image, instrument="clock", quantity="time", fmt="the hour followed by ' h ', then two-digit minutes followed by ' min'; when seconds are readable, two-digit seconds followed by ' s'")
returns 1 h 12 min
